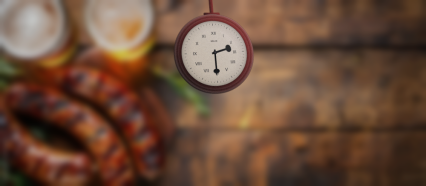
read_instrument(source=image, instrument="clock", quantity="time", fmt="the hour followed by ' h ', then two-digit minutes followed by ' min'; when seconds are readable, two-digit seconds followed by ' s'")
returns 2 h 30 min
